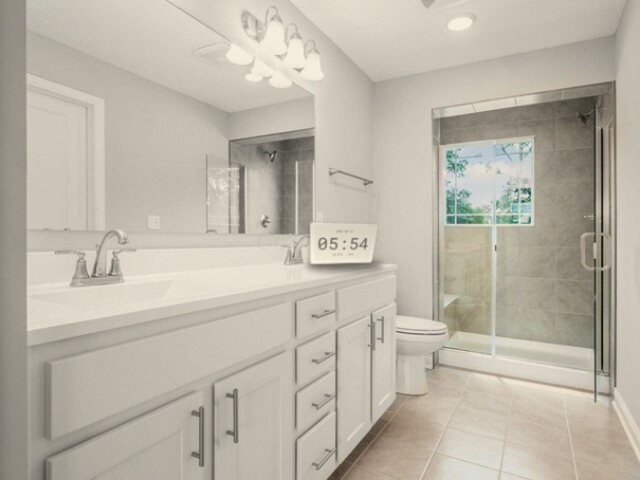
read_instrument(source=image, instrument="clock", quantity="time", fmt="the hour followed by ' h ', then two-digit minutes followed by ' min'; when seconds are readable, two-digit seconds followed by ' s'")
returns 5 h 54 min
